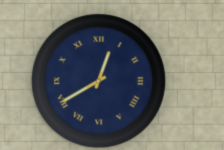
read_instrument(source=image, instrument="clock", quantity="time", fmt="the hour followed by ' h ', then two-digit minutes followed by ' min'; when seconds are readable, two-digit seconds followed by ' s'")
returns 12 h 40 min
